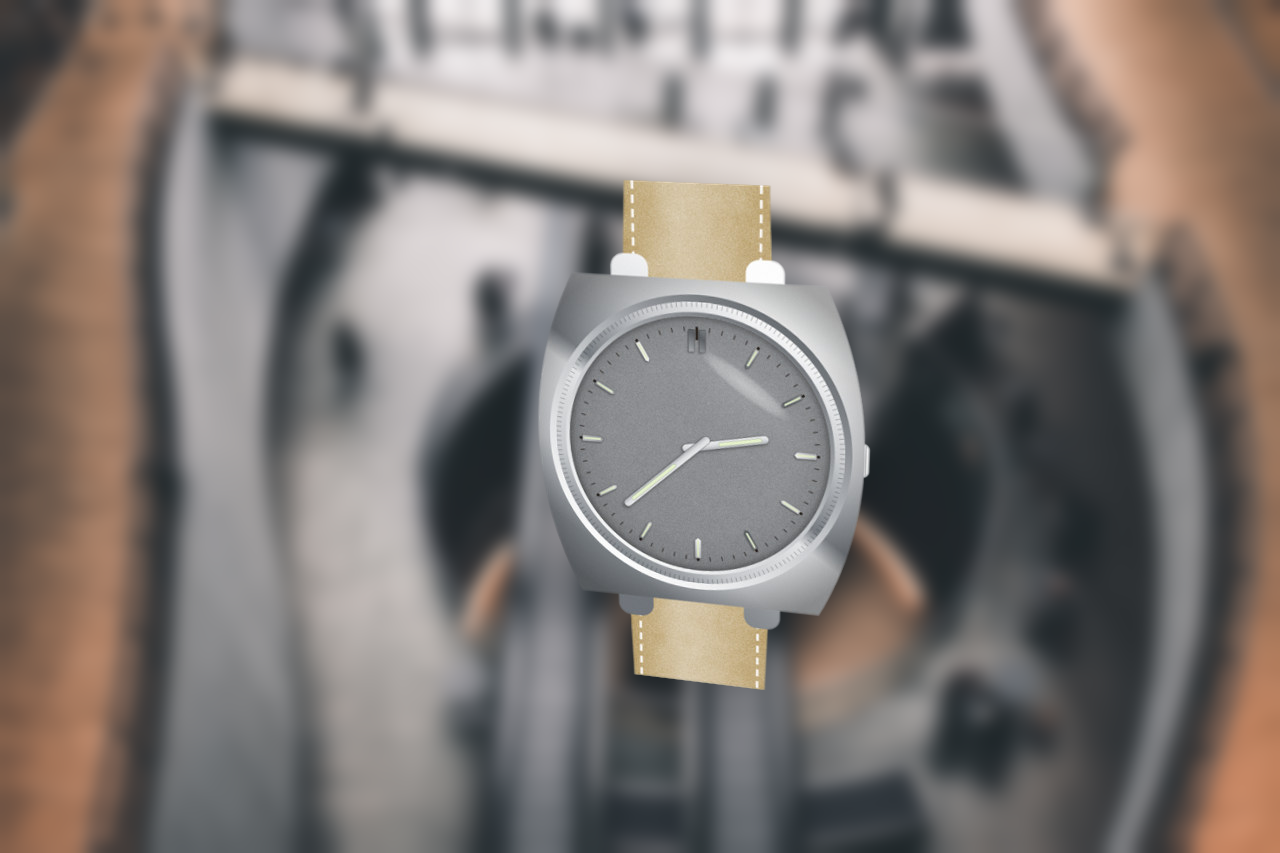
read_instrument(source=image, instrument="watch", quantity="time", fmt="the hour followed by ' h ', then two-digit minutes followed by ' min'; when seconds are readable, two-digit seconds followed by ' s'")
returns 2 h 38 min
